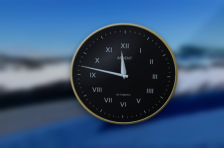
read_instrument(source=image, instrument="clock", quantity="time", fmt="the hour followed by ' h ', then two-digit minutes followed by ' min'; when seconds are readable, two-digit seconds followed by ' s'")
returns 11 h 47 min
